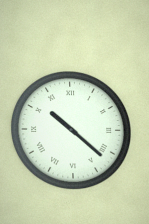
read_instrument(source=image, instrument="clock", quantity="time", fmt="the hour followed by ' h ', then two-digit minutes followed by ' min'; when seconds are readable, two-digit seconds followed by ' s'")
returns 10 h 22 min
